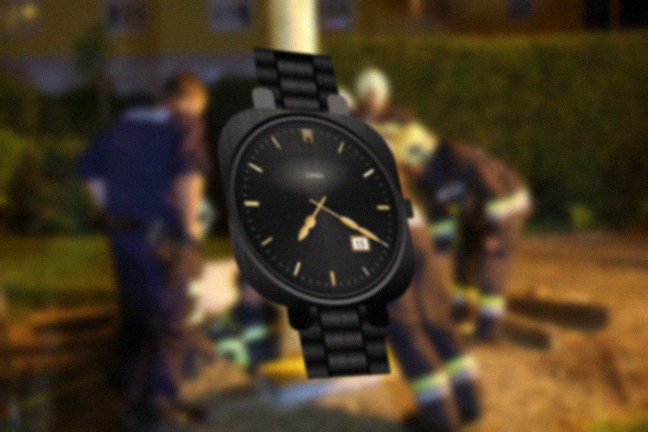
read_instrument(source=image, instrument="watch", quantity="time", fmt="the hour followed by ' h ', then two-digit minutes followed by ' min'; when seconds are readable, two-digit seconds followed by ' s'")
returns 7 h 20 min
